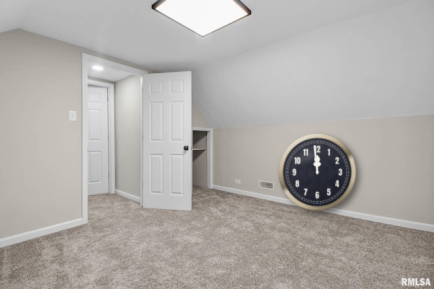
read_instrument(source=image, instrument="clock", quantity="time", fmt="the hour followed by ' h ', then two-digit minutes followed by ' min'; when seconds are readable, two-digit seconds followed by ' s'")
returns 11 h 59 min
